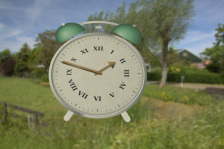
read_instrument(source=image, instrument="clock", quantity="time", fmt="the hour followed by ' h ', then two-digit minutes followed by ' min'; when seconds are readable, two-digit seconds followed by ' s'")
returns 1 h 48 min
